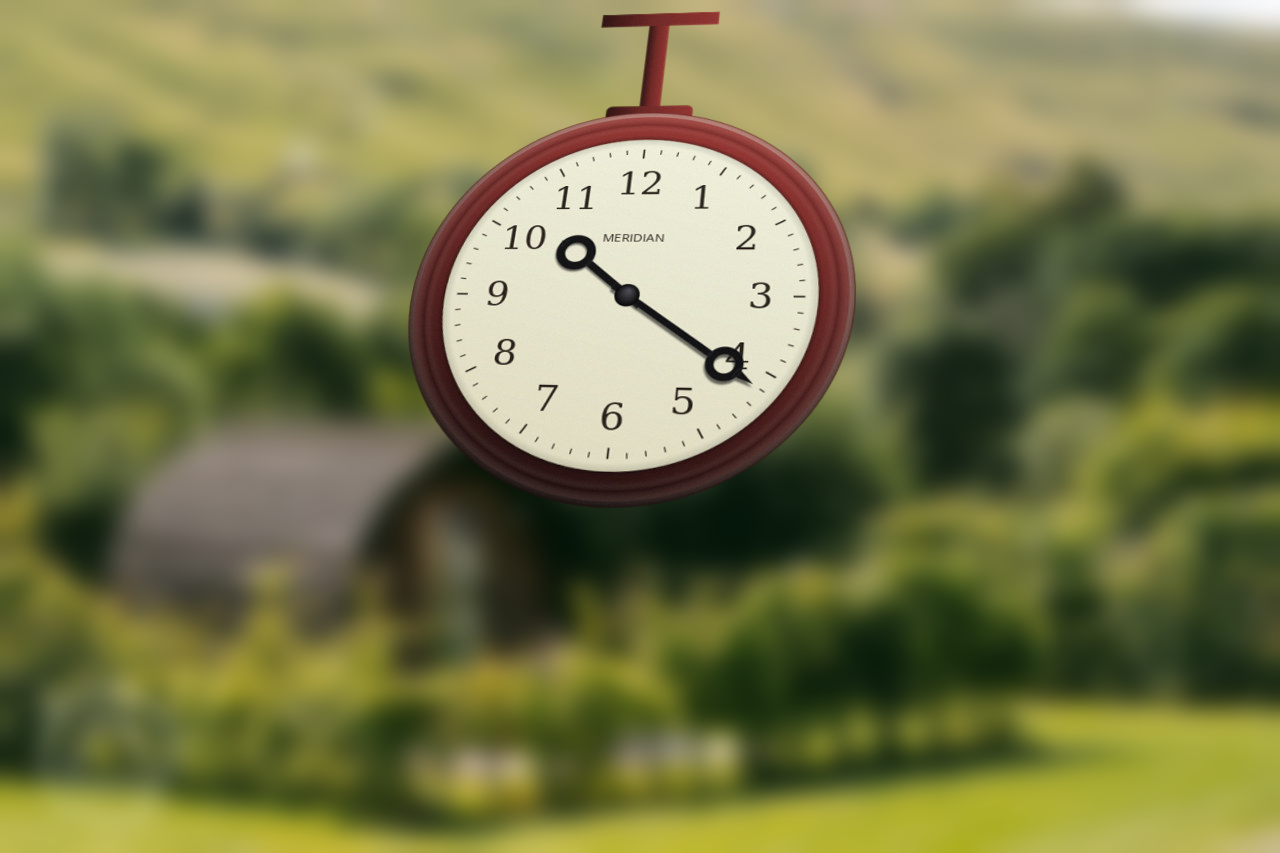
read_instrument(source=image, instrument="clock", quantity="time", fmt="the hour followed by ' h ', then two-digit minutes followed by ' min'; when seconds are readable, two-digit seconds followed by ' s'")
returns 10 h 21 min
